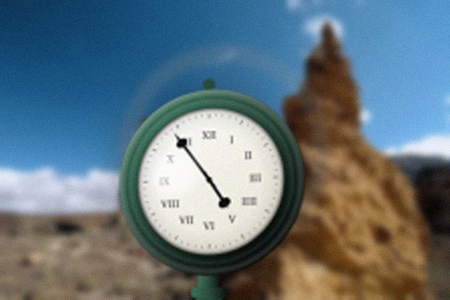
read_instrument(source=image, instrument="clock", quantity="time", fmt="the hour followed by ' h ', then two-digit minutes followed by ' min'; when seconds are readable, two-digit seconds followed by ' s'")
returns 4 h 54 min
